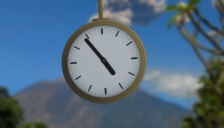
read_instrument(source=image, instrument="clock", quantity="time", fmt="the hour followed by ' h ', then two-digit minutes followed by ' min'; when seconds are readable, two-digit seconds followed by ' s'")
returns 4 h 54 min
